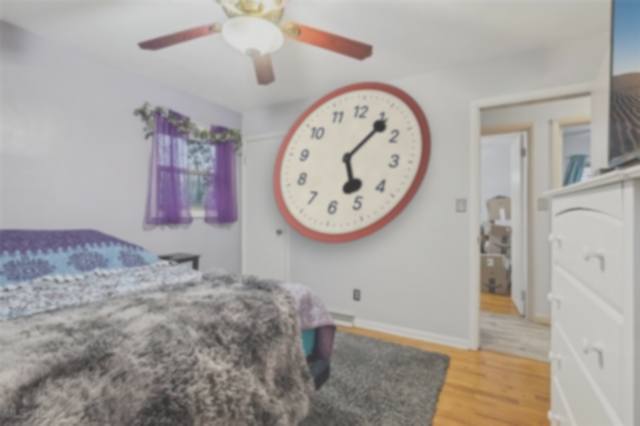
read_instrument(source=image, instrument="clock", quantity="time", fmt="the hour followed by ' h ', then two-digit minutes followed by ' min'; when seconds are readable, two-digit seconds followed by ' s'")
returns 5 h 06 min
